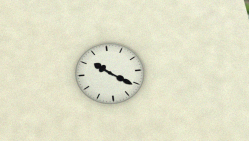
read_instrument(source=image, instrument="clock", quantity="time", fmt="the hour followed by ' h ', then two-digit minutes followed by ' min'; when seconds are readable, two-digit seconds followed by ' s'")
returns 10 h 21 min
